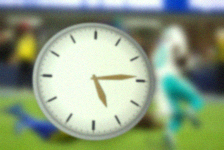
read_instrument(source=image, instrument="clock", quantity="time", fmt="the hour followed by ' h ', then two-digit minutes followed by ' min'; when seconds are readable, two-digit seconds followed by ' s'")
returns 5 h 14 min
